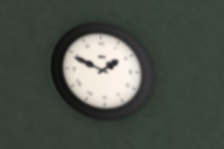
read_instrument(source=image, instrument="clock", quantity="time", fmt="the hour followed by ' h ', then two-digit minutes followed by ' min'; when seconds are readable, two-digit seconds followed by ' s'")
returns 1 h 49 min
